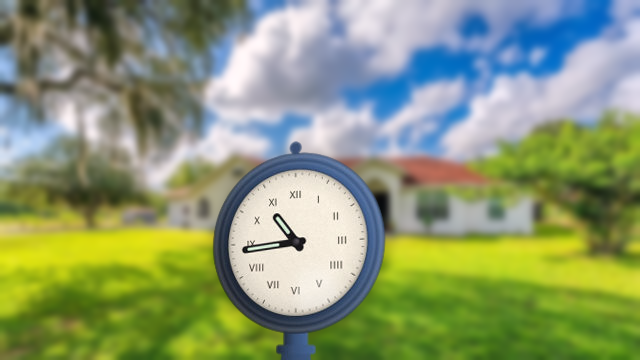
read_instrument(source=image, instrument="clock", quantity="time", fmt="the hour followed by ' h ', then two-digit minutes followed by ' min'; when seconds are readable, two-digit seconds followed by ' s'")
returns 10 h 44 min
